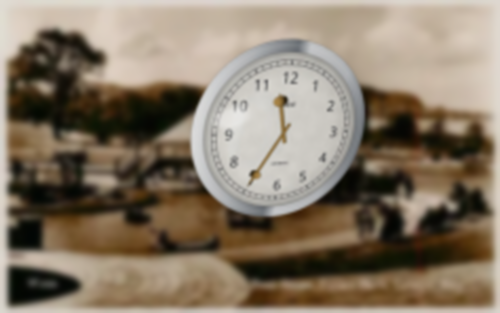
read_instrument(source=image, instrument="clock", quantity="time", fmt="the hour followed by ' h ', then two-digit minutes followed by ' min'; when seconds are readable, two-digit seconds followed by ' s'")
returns 11 h 35 min
